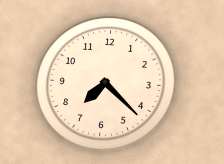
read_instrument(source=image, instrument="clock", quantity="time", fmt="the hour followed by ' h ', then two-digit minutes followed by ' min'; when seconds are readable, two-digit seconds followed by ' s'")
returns 7 h 22 min
